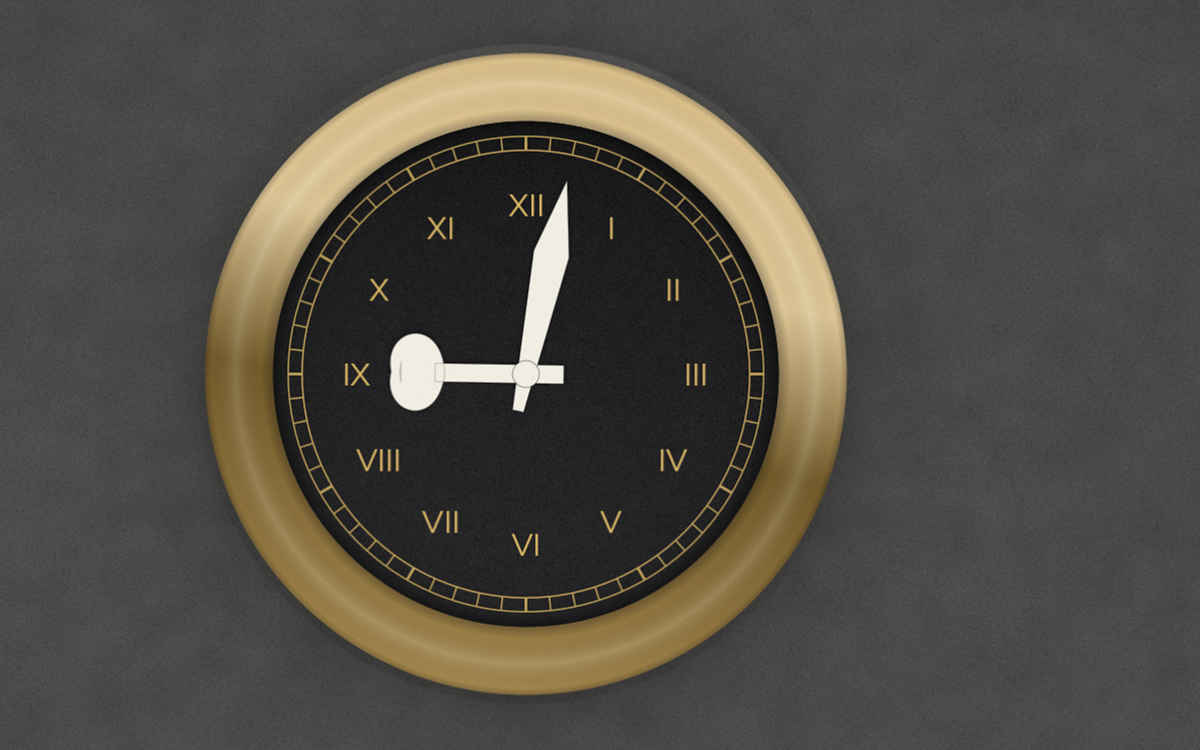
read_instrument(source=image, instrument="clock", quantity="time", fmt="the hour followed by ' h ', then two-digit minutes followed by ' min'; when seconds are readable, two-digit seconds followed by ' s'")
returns 9 h 02 min
